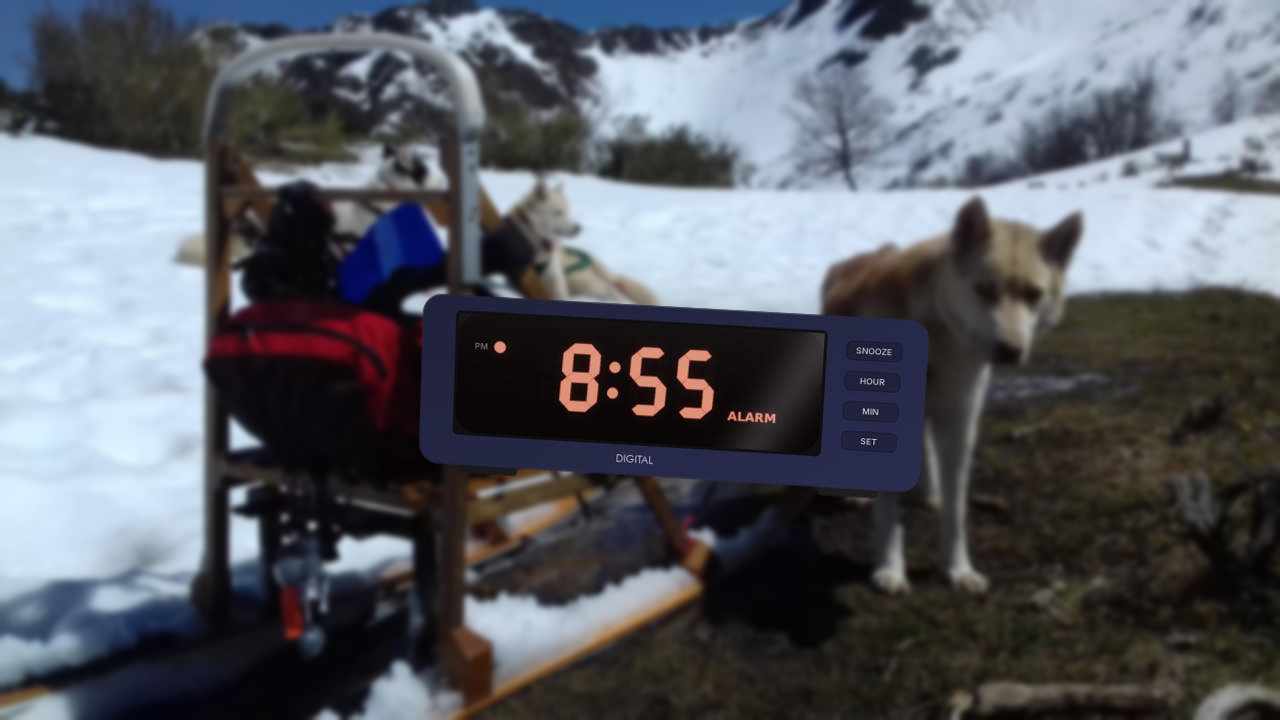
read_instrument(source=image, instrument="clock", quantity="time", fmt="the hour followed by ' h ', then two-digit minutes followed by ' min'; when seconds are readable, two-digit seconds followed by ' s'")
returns 8 h 55 min
